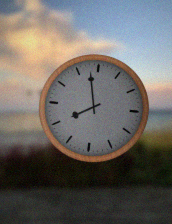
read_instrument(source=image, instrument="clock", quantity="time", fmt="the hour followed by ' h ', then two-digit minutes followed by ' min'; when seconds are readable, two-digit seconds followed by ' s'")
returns 7 h 58 min
